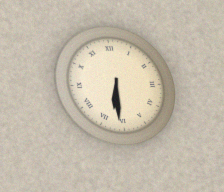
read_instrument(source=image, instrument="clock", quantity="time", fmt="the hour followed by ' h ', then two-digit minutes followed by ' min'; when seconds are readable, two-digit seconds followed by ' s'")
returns 6 h 31 min
